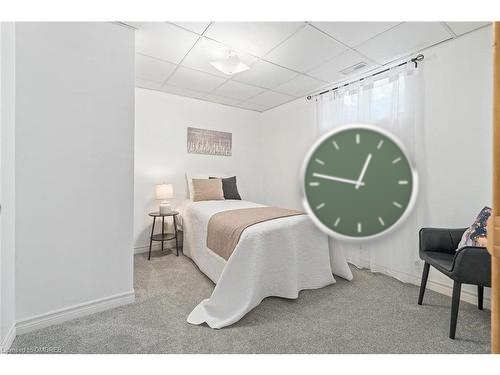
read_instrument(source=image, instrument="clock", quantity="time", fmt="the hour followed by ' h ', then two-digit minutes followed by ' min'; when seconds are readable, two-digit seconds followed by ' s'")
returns 12 h 47 min
